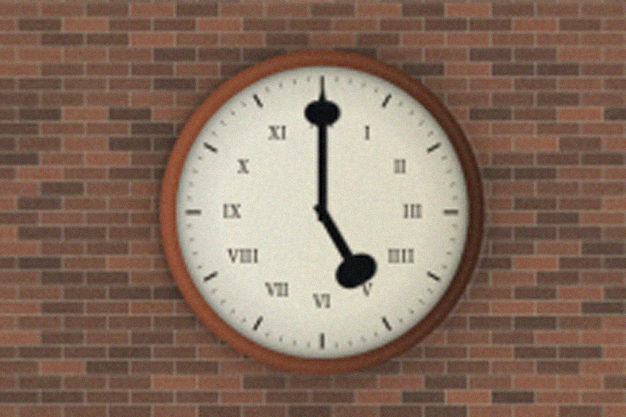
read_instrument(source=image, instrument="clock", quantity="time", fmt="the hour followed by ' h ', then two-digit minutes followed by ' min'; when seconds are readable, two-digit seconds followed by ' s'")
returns 5 h 00 min
